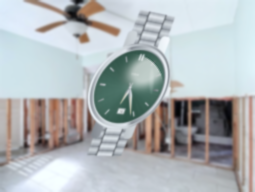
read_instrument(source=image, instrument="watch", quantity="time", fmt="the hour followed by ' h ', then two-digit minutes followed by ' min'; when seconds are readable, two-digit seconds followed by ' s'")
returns 6 h 26 min
